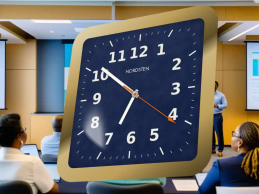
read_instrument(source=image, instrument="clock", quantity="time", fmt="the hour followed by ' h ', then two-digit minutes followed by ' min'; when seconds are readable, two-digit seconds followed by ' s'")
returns 6 h 51 min 21 s
